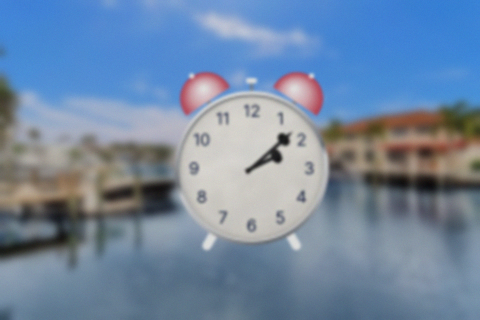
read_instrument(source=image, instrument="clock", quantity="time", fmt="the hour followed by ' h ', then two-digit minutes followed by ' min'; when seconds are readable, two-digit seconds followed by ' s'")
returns 2 h 08 min
